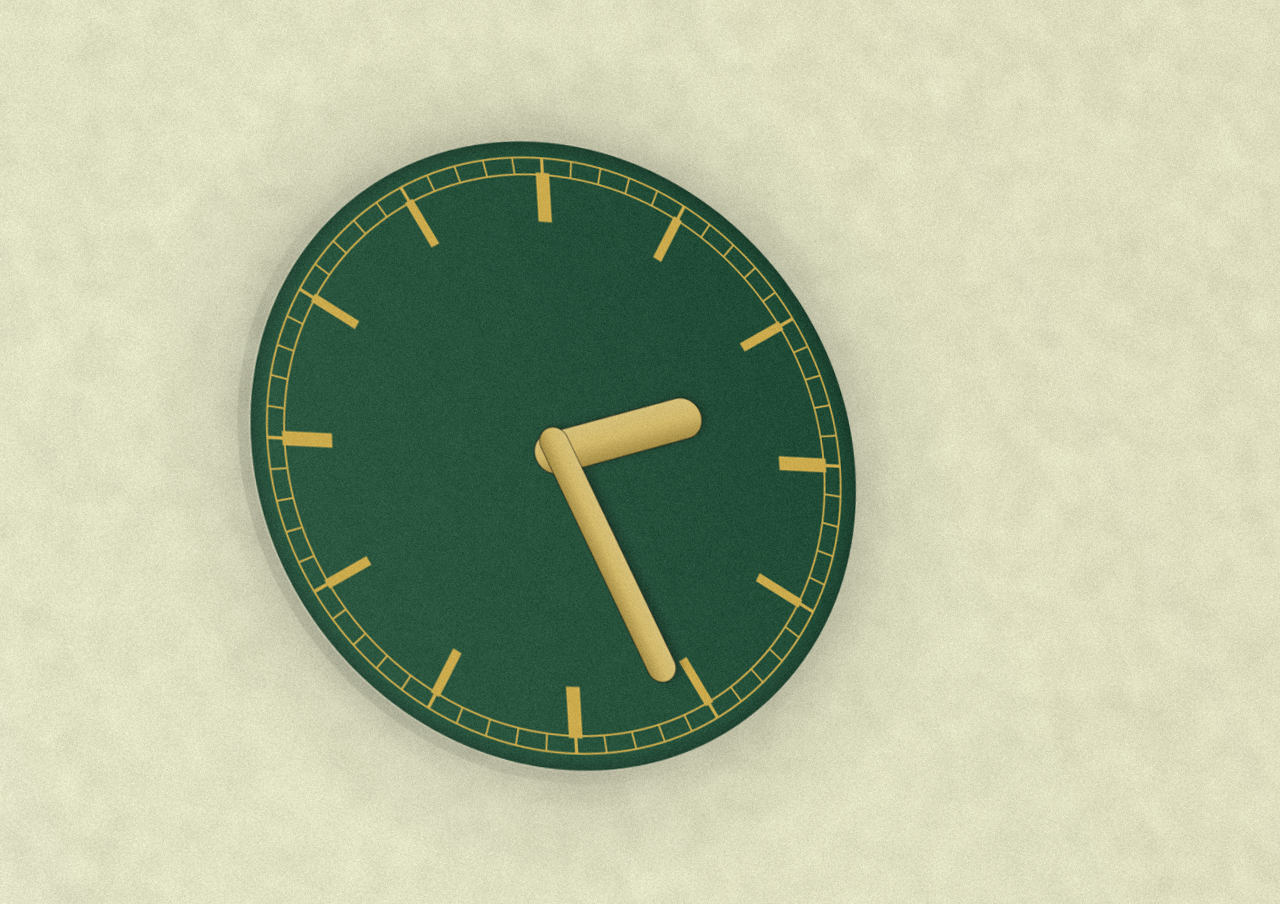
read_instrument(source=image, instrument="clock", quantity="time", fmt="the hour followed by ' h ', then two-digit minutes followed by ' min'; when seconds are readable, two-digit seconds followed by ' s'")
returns 2 h 26 min
